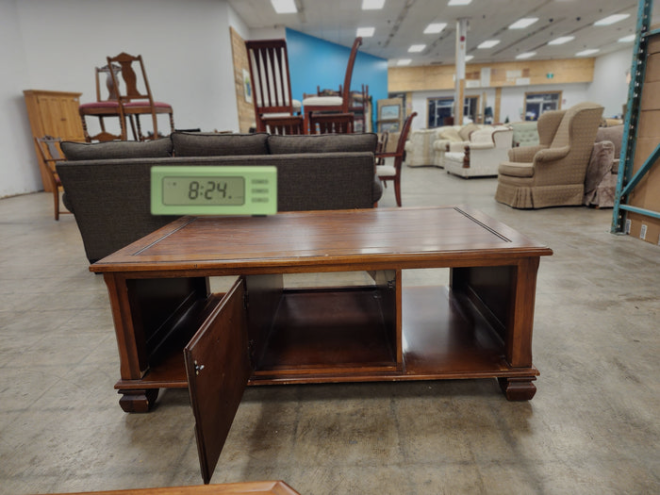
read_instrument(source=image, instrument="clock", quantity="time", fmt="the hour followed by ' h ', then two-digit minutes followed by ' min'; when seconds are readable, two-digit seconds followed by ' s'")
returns 8 h 24 min
